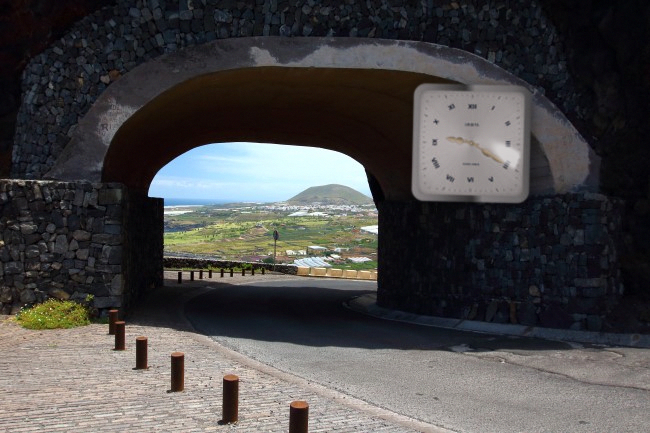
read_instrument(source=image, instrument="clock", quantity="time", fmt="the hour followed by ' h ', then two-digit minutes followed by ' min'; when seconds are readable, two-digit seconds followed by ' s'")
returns 9 h 20 min
